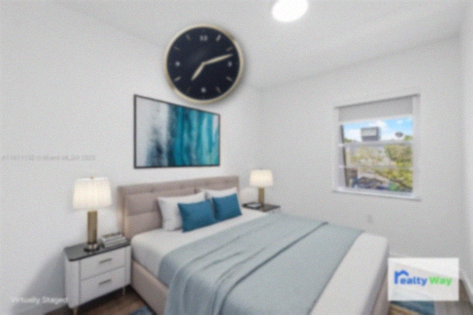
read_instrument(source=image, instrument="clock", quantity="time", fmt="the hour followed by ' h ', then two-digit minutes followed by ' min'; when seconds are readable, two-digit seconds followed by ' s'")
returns 7 h 12 min
